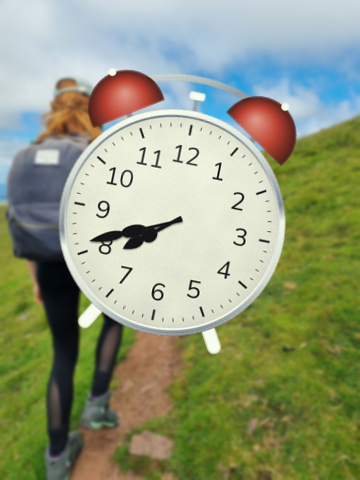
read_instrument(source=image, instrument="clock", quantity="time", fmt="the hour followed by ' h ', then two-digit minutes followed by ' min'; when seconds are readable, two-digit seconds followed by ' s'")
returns 7 h 41 min
